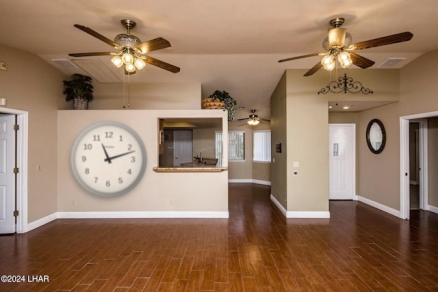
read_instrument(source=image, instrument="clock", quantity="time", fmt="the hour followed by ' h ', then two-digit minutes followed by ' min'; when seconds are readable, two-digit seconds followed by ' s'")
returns 11 h 12 min
